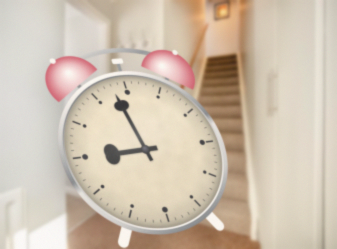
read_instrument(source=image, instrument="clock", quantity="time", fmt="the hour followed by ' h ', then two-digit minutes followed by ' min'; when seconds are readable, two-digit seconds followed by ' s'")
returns 8 h 58 min
